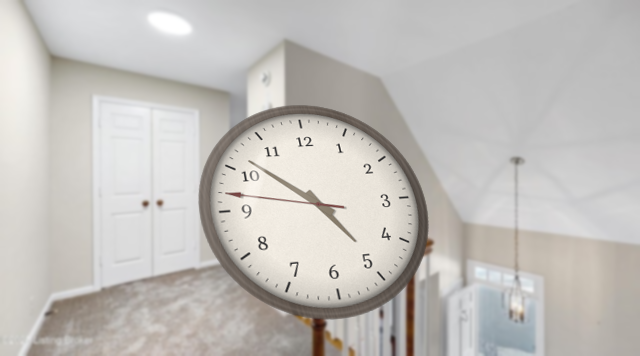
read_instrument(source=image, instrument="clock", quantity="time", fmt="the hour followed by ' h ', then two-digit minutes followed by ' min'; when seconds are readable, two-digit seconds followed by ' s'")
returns 4 h 51 min 47 s
